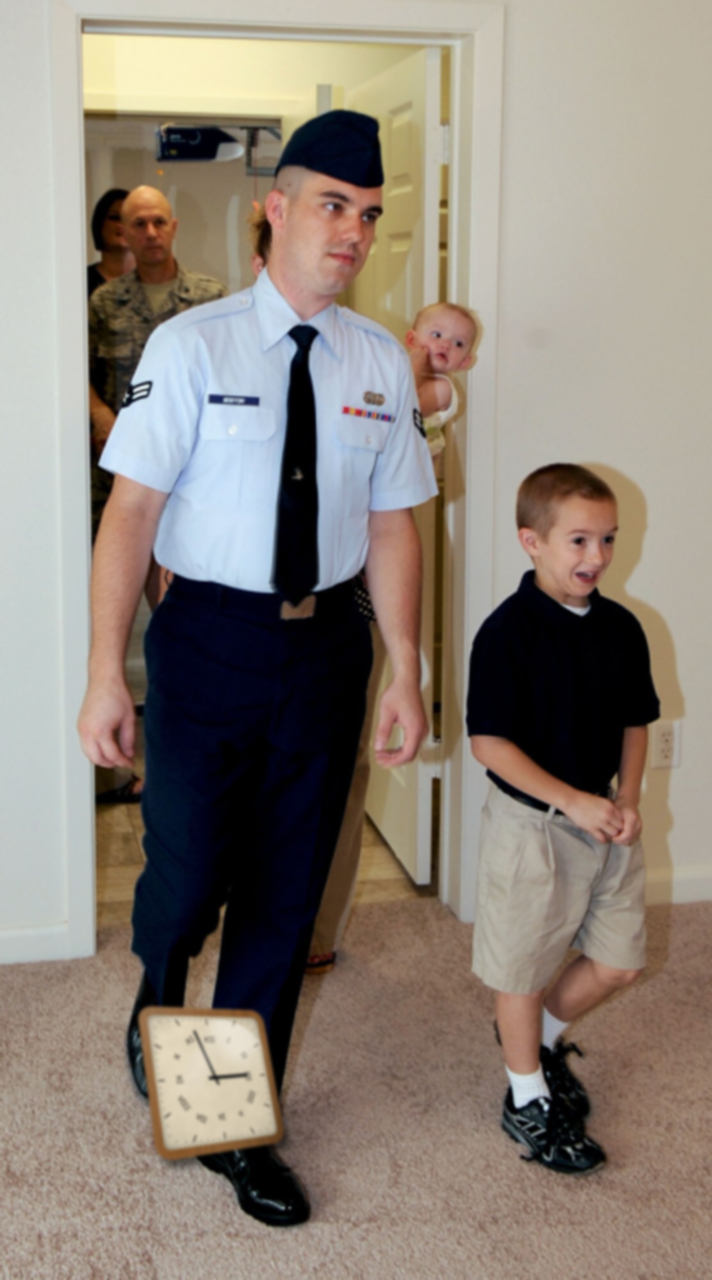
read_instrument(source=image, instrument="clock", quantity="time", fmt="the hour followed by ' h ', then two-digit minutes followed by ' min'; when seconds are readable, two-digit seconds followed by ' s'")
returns 2 h 57 min
